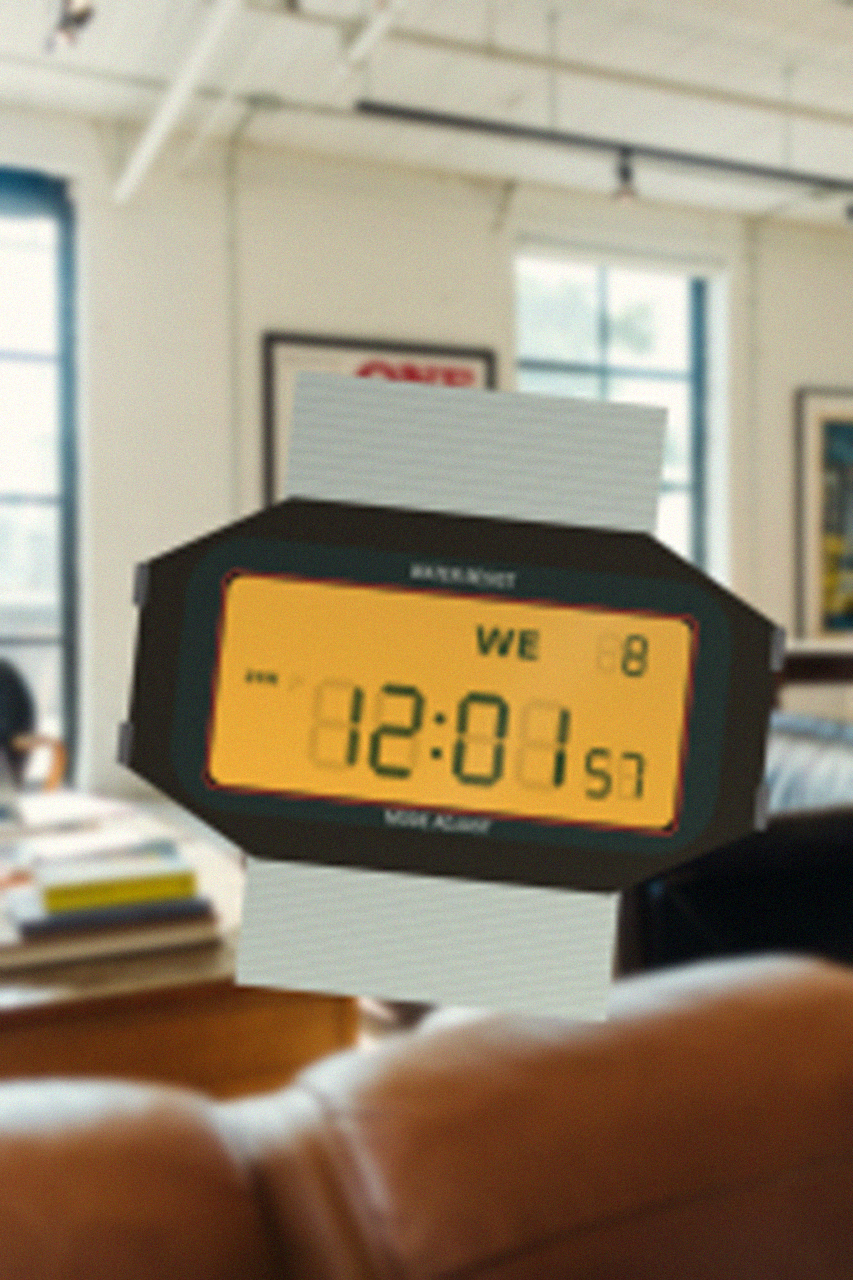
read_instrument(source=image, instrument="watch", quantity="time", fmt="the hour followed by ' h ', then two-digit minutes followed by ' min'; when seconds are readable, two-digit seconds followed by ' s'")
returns 12 h 01 min 57 s
